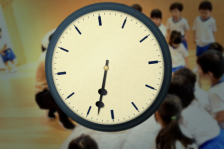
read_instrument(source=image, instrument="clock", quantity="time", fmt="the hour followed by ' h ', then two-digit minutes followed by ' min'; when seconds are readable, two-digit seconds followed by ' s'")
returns 6 h 33 min
